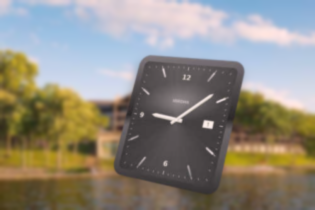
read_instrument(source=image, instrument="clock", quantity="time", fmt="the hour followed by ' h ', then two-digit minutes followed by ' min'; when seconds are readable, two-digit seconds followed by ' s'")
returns 9 h 08 min
